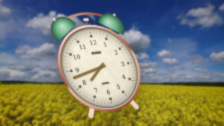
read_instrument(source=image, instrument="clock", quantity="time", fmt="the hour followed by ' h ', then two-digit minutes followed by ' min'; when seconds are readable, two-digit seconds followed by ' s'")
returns 7 h 43 min
